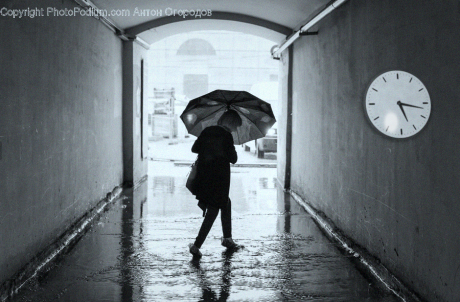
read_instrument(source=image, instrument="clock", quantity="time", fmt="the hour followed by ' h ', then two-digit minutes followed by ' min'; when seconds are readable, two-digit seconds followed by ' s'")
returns 5 h 17 min
